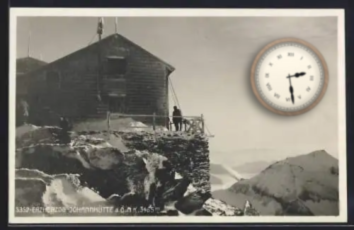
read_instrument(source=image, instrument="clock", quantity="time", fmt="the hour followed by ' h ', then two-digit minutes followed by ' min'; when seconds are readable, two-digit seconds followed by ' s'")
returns 2 h 28 min
